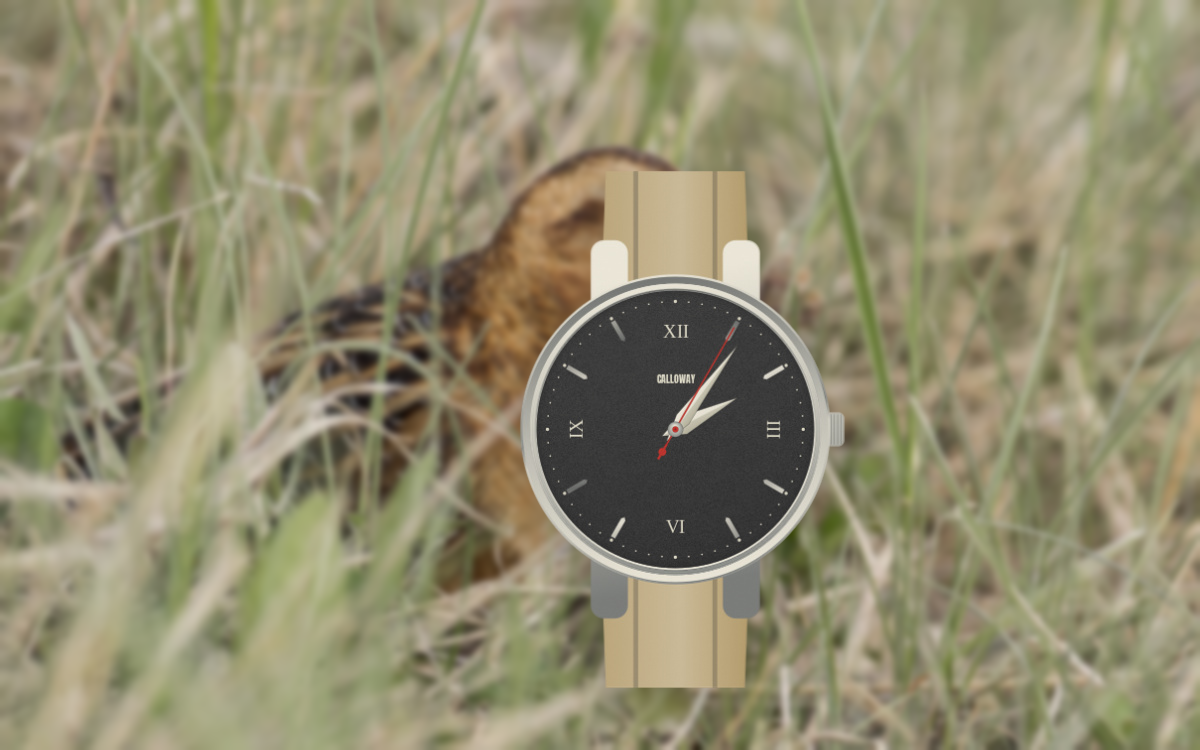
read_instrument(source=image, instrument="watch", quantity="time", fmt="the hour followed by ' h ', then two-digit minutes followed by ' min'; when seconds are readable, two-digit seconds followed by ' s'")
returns 2 h 06 min 05 s
